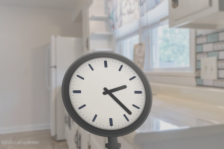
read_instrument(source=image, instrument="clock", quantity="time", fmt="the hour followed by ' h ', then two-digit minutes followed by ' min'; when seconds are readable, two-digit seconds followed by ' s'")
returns 2 h 23 min
